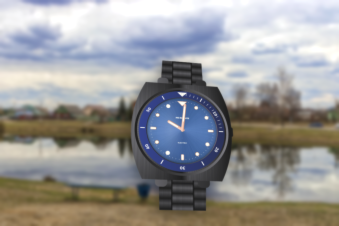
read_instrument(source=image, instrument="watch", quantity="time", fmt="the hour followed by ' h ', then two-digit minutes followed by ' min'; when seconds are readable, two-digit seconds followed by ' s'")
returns 10 h 01 min
